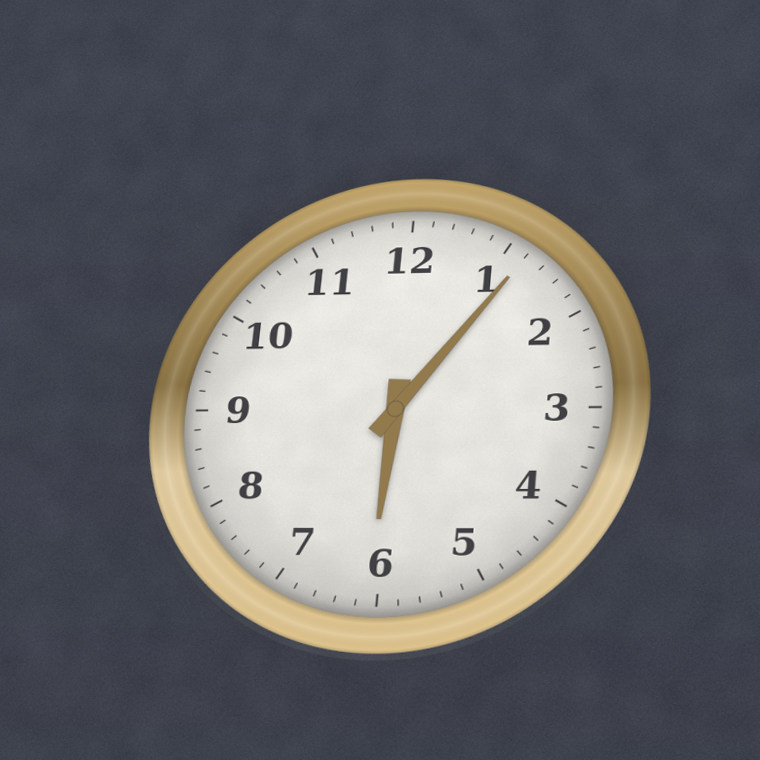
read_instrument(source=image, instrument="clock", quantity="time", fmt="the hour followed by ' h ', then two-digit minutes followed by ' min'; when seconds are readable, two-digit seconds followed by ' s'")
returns 6 h 06 min
